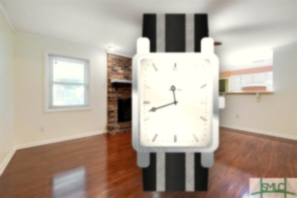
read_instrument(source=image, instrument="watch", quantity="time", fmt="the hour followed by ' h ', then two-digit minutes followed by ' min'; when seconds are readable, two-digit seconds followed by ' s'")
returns 11 h 42 min
